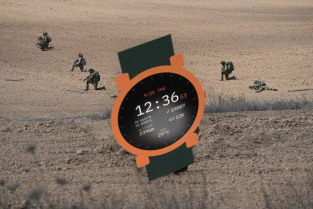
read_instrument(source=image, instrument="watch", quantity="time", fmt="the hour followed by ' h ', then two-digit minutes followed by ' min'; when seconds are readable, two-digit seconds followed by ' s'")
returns 12 h 36 min
